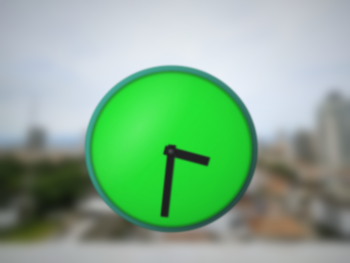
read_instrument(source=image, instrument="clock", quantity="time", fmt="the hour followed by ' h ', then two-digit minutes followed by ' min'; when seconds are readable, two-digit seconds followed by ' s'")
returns 3 h 31 min
